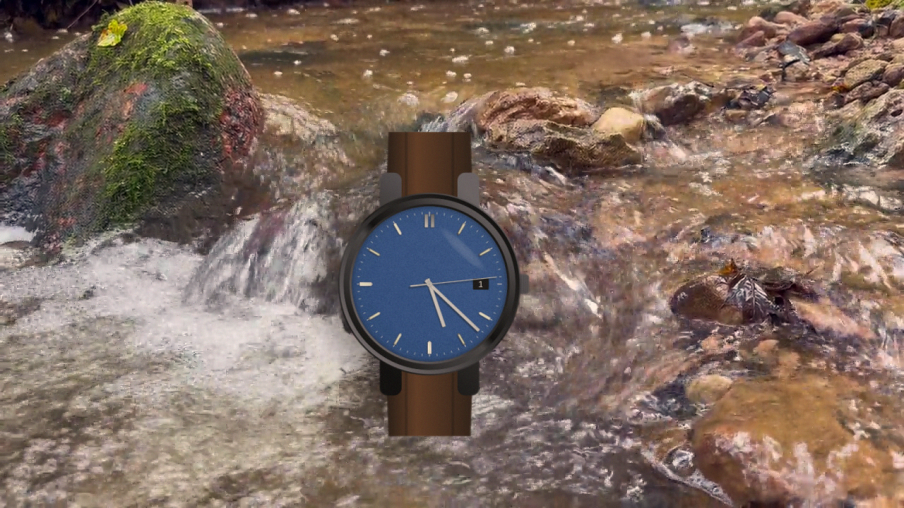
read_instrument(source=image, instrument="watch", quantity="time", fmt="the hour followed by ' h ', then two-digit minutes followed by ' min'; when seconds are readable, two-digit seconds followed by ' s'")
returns 5 h 22 min 14 s
